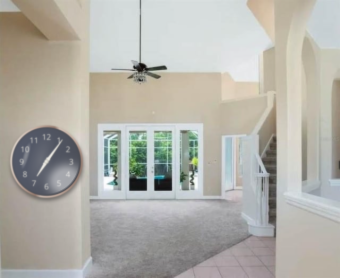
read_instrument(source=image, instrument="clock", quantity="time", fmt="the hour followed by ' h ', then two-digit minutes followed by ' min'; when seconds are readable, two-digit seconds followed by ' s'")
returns 7 h 06 min
